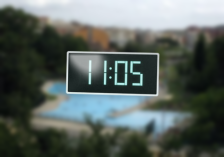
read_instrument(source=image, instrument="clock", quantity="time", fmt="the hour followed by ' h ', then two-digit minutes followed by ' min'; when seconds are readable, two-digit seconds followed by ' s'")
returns 11 h 05 min
